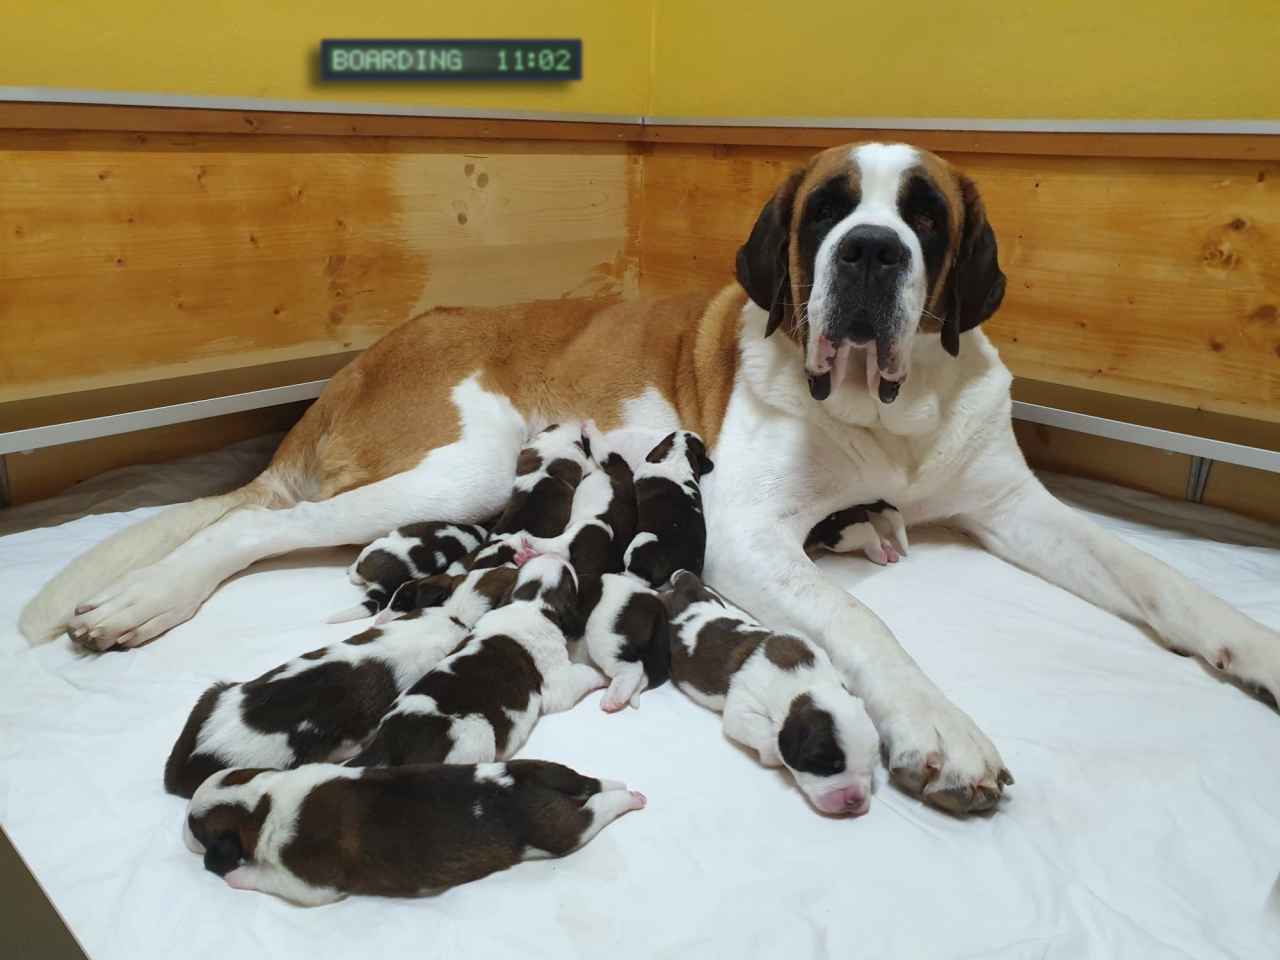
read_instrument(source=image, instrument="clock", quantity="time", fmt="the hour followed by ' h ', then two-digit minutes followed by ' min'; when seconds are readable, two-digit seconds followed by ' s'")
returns 11 h 02 min
